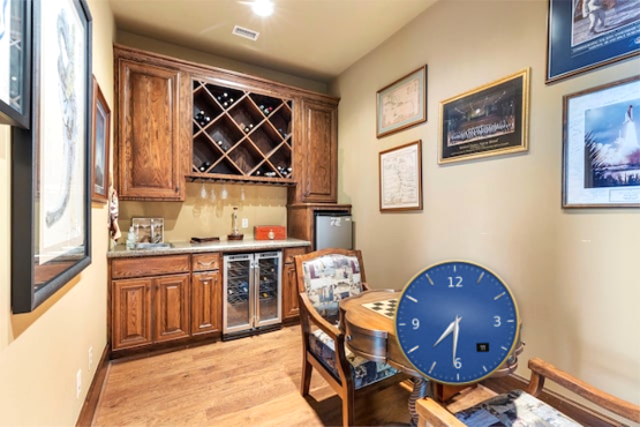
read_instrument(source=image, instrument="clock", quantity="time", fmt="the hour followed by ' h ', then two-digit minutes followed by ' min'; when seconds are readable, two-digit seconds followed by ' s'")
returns 7 h 31 min
